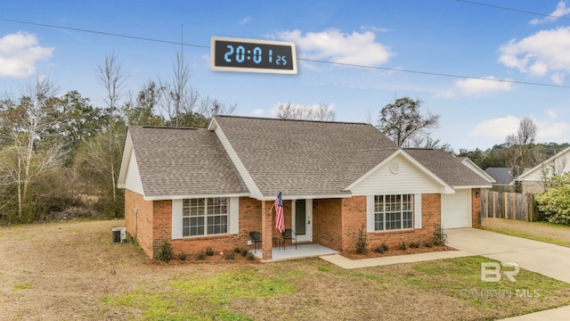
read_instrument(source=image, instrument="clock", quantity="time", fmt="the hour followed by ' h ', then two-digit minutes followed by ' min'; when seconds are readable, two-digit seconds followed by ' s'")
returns 20 h 01 min 25 s
